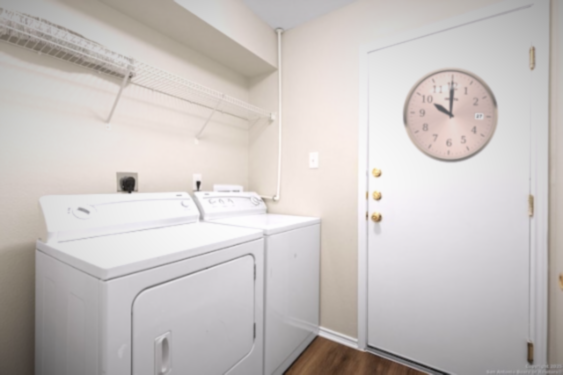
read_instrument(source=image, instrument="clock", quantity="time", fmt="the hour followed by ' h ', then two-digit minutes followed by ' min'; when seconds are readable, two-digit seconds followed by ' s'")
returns 10 h 00 min
